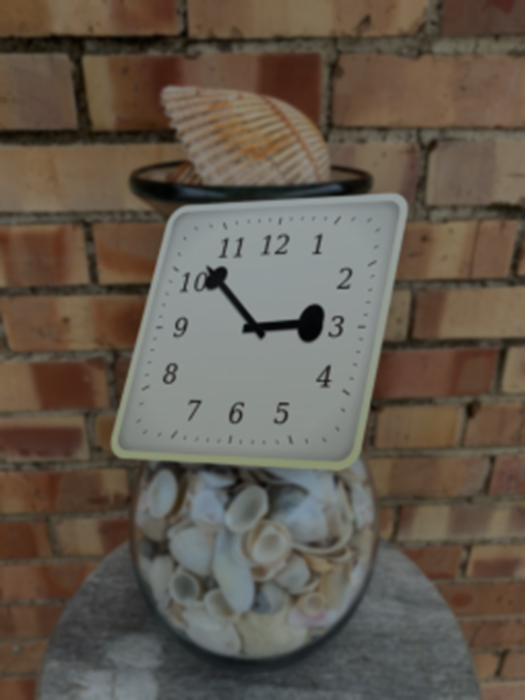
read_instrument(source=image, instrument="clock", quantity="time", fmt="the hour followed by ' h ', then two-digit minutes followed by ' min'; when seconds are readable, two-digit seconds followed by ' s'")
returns 2 h 52 min
